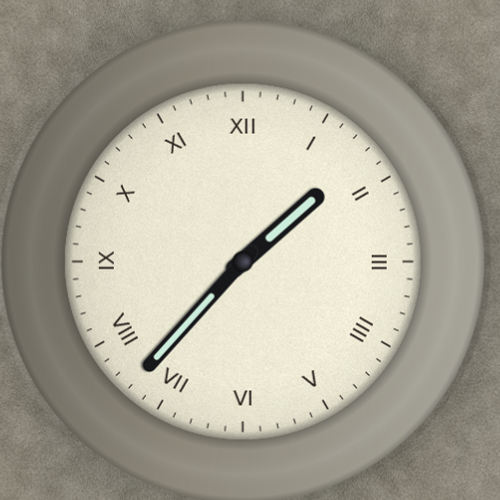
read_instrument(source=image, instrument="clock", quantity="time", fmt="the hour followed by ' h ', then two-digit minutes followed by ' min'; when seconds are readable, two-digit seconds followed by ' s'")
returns 1 h 37 min
